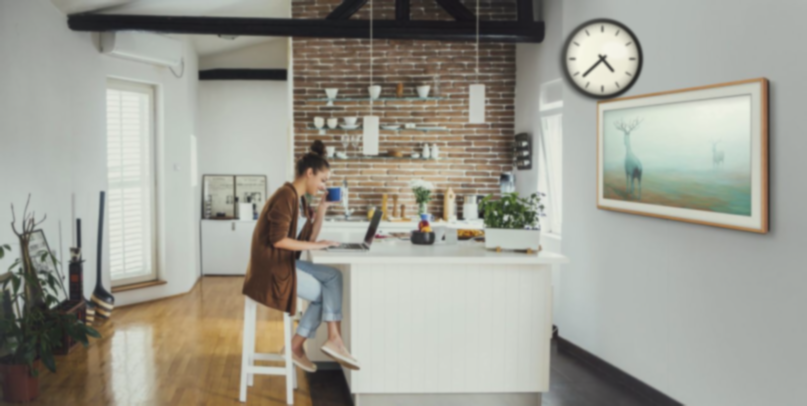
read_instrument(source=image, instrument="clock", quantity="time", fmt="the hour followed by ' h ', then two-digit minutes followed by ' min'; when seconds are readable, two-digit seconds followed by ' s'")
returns 4 h 38 min
